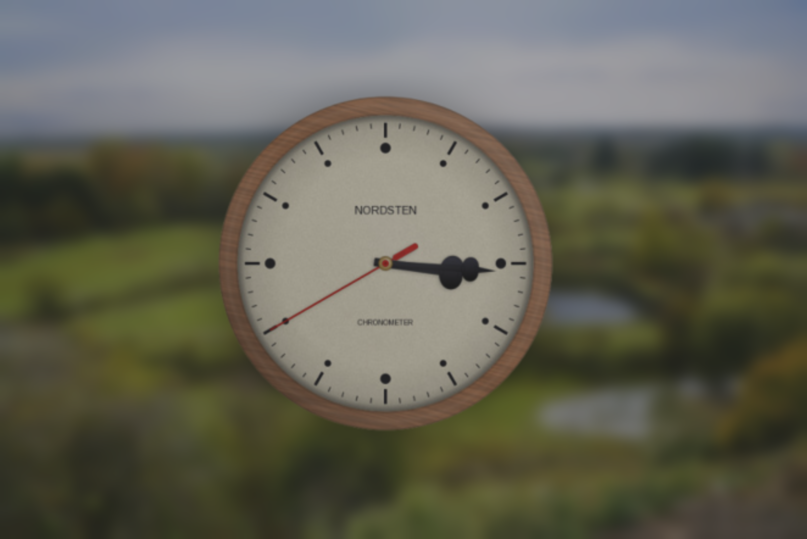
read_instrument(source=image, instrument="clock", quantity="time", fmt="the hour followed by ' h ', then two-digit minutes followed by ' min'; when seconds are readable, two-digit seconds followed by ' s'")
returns 3 h 15 min 40 s
